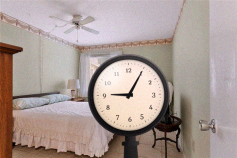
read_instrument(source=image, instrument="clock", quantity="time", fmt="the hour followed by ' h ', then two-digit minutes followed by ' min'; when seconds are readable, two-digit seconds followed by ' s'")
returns 9 h 05 min
